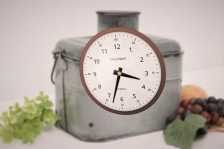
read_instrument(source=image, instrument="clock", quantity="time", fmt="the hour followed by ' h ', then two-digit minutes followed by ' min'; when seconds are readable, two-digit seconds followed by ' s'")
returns 3 h 33 min
